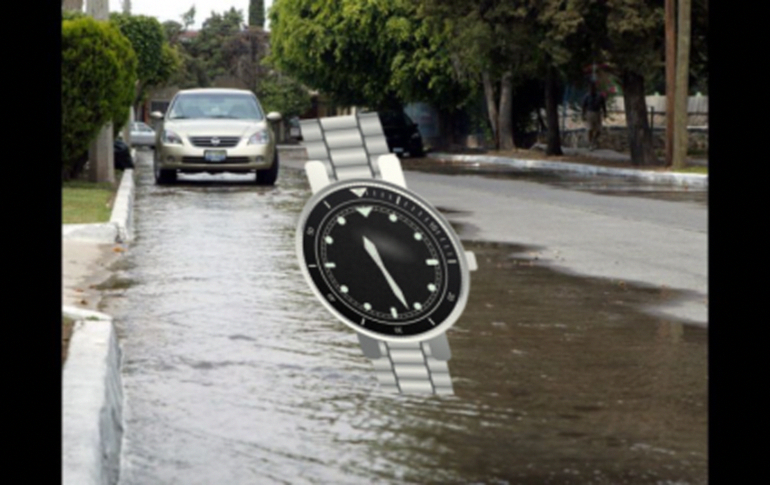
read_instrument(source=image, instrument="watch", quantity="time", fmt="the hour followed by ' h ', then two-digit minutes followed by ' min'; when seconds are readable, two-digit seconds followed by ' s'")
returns 11 h 27 min
